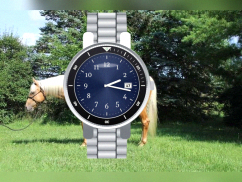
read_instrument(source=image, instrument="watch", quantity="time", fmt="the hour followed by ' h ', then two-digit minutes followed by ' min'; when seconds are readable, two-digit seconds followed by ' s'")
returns 2 h 17 min
